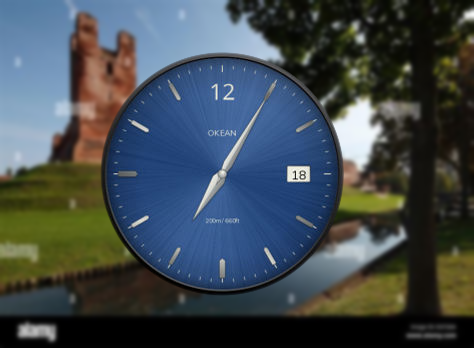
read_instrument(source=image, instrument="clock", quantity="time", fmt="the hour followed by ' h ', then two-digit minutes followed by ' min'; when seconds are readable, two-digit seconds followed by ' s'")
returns 7 h 05 min
